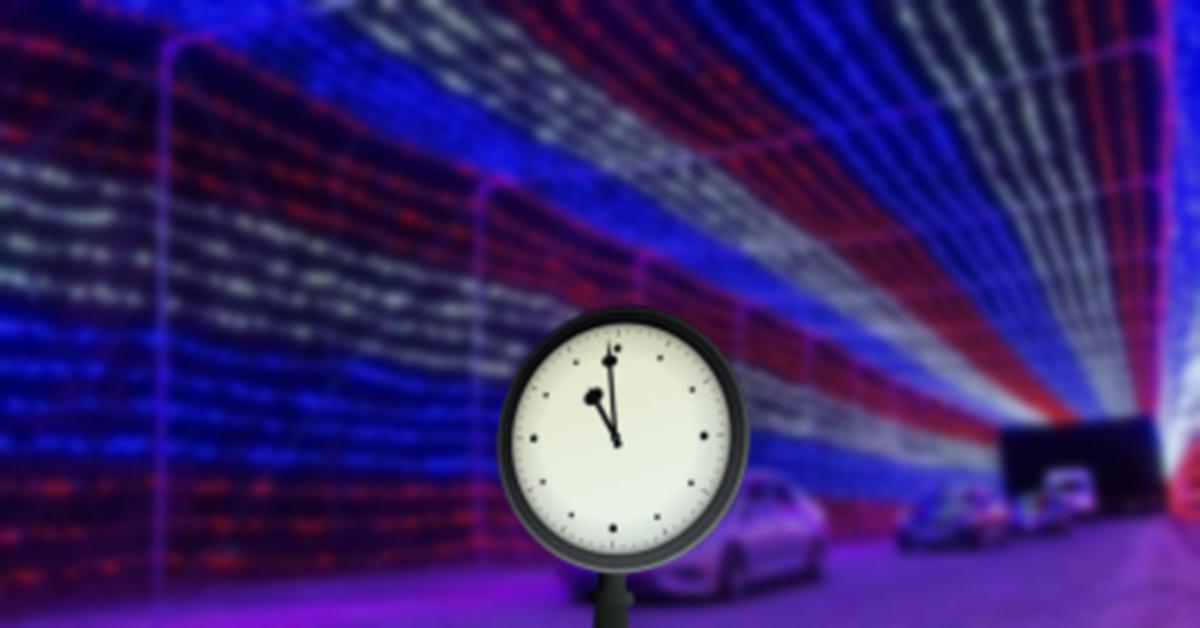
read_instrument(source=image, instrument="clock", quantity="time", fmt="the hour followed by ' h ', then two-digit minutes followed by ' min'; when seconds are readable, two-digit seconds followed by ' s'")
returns 10 h 59 min
